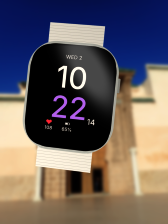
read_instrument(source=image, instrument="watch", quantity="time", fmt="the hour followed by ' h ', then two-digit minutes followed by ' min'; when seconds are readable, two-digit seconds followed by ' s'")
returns 10 h 22 min 14 s
